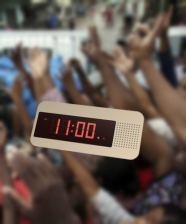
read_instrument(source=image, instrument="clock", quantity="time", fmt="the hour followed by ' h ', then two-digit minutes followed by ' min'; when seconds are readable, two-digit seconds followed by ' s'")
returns 11 h 00 min
